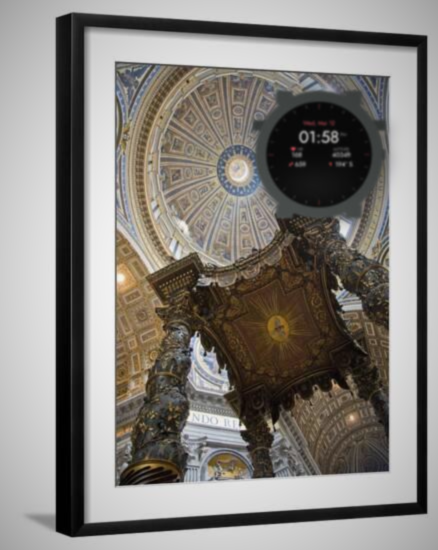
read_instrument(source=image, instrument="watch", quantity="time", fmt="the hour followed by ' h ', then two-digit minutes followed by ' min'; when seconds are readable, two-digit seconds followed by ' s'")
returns 1 h 58 min
